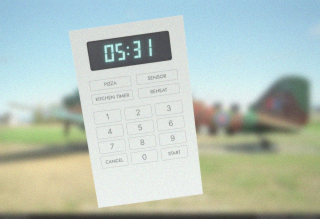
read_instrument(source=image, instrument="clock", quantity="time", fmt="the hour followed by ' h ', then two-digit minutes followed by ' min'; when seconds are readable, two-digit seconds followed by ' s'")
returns 5 h 31 min
